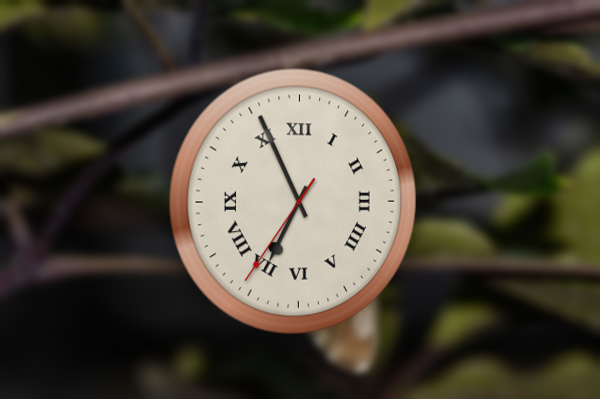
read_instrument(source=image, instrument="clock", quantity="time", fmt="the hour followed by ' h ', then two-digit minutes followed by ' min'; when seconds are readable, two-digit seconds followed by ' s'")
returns 6 h 55 min 36 s
